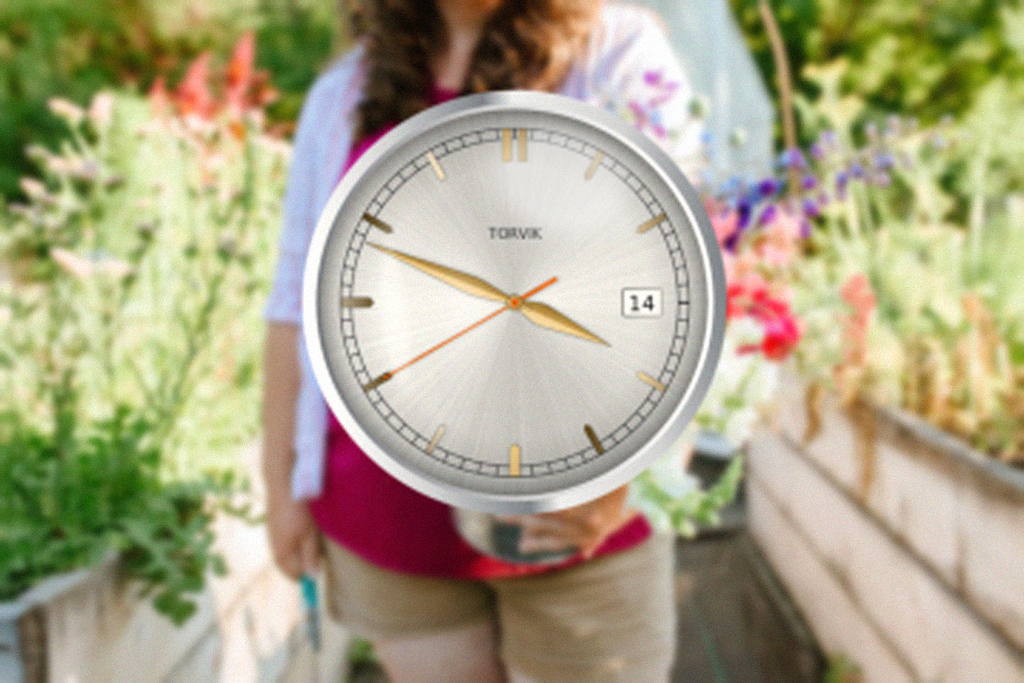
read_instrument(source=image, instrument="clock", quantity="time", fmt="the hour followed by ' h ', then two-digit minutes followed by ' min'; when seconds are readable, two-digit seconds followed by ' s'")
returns 3 h 48 min 40 s
